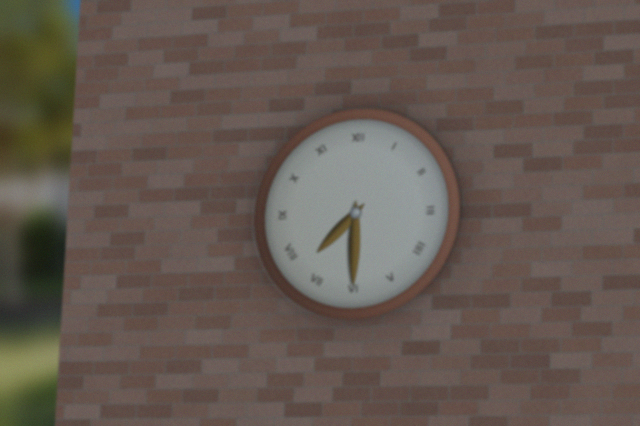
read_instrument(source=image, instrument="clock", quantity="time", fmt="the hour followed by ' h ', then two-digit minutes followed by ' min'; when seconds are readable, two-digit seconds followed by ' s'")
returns 7 h 30 min
